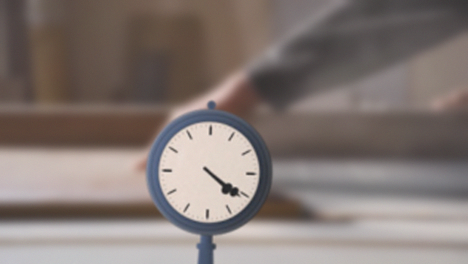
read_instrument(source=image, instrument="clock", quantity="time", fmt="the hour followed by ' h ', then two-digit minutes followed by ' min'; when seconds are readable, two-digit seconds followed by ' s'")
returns 4 h 21 min
